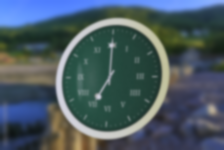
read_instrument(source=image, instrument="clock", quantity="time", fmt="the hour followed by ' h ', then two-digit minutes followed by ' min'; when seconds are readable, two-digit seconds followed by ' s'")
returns 7 h 00 min
